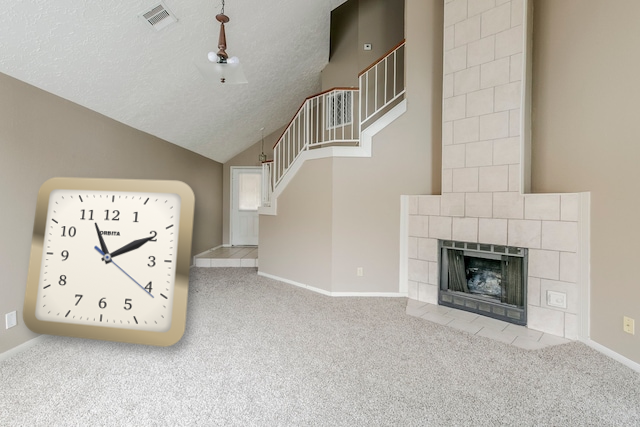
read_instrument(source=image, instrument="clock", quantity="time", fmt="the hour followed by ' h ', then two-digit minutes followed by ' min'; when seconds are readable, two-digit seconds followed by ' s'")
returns 11 h 10 min 21 s
